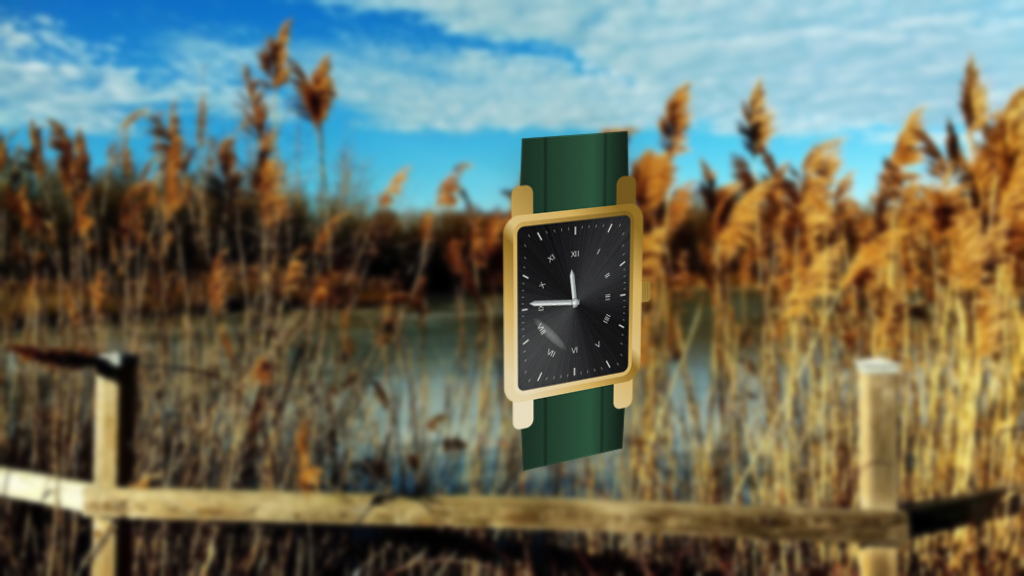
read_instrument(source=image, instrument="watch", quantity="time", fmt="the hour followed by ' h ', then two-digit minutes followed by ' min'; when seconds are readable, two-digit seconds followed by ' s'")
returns 11 h 46 min
